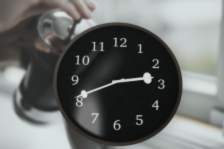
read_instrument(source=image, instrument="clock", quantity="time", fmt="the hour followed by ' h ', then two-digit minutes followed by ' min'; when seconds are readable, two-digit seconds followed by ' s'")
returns 2 h 41 min
